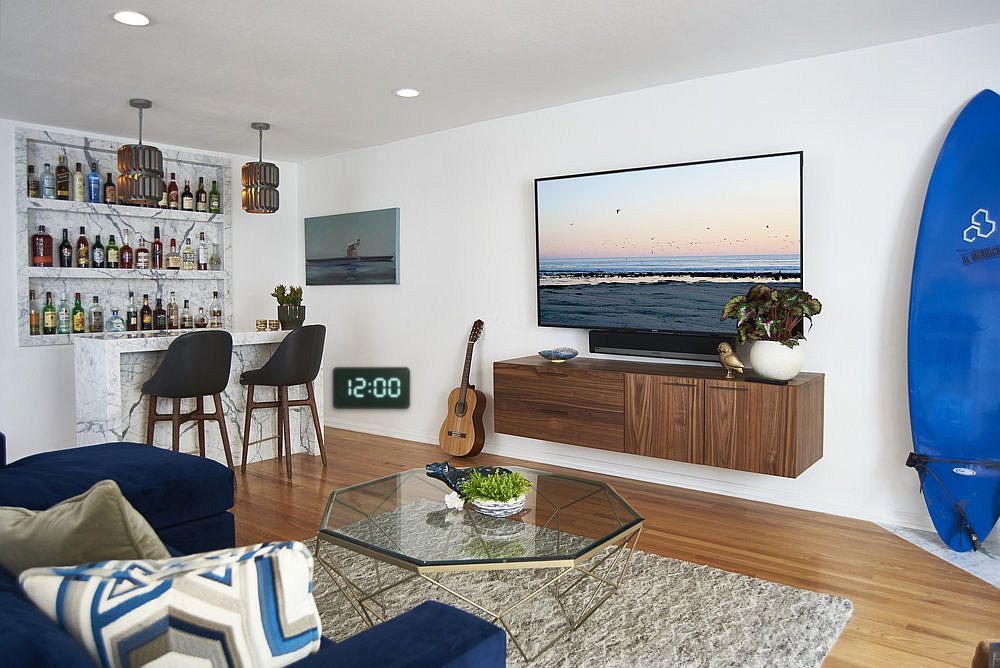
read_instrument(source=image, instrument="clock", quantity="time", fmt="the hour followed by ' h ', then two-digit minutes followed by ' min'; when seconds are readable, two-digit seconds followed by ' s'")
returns 12 h 00 min
